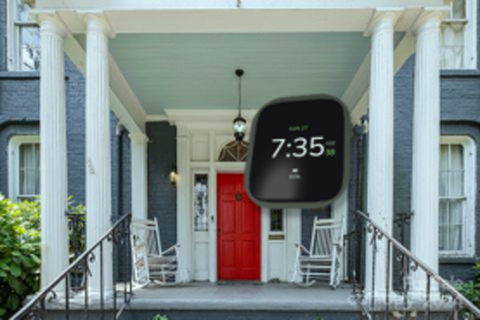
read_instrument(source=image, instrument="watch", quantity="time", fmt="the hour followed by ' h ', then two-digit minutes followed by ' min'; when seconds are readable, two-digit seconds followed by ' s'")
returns 7 h 35 min
